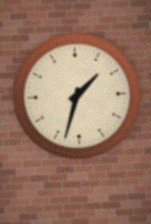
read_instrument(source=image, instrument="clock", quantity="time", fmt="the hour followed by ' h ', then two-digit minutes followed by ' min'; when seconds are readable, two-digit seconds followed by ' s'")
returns 1 h 33 min
